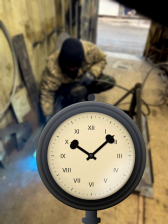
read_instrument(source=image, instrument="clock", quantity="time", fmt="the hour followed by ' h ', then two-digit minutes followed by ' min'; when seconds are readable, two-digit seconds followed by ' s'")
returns 10 h 08 min
